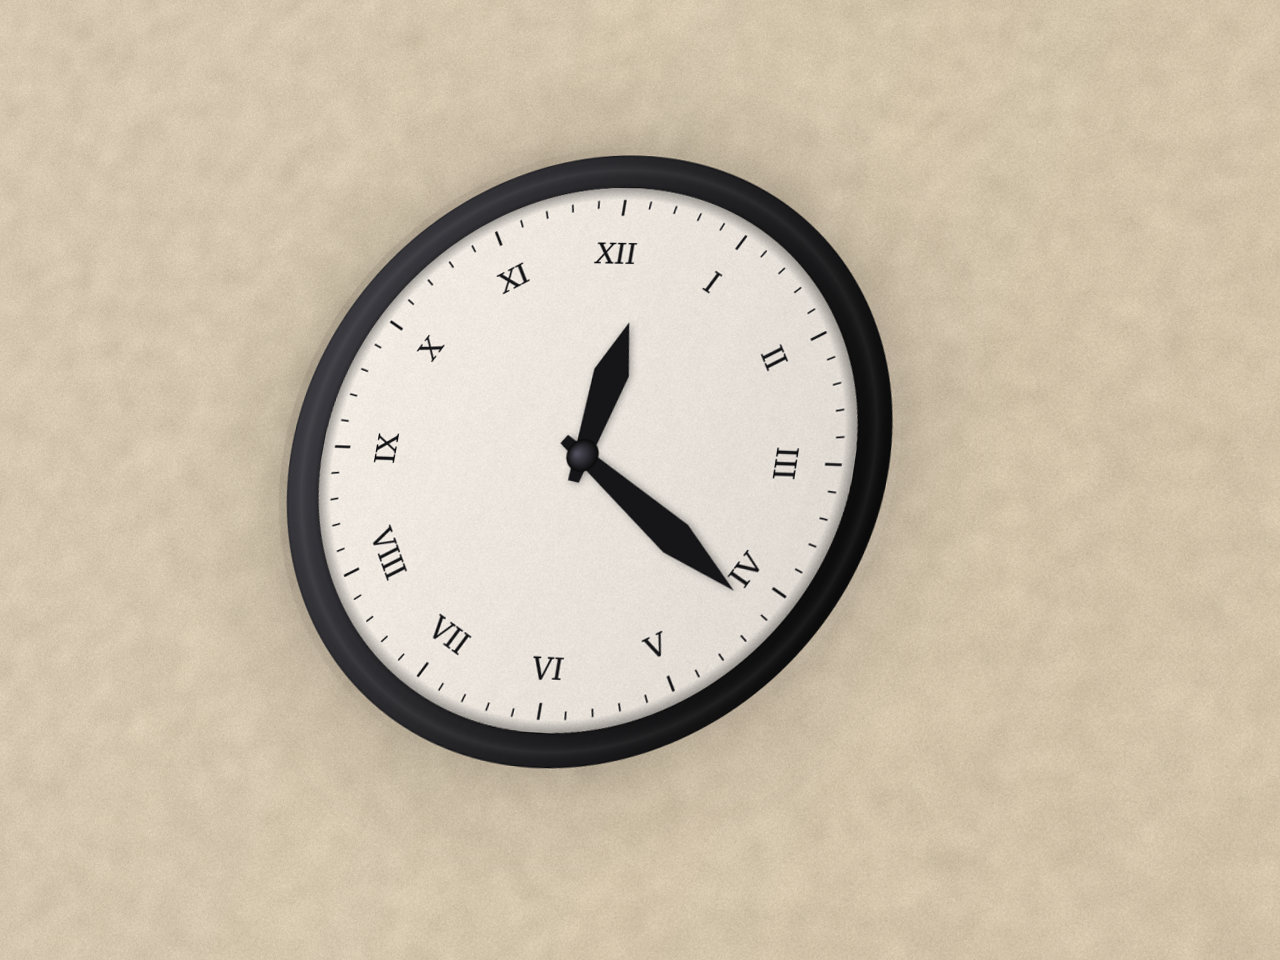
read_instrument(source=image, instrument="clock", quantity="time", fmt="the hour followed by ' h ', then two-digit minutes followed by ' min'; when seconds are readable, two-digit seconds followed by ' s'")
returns 12 h 21 min
